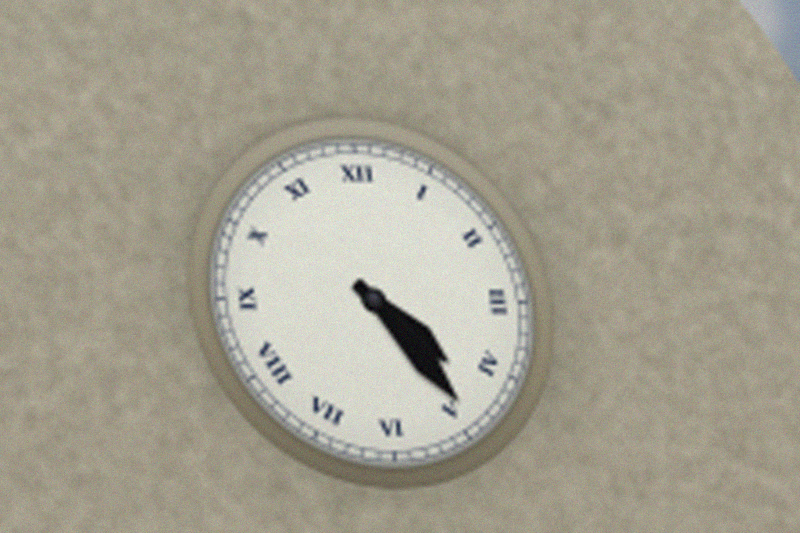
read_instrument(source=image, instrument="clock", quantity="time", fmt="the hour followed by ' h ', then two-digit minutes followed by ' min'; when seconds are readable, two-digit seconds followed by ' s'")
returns 4 h 24 min
